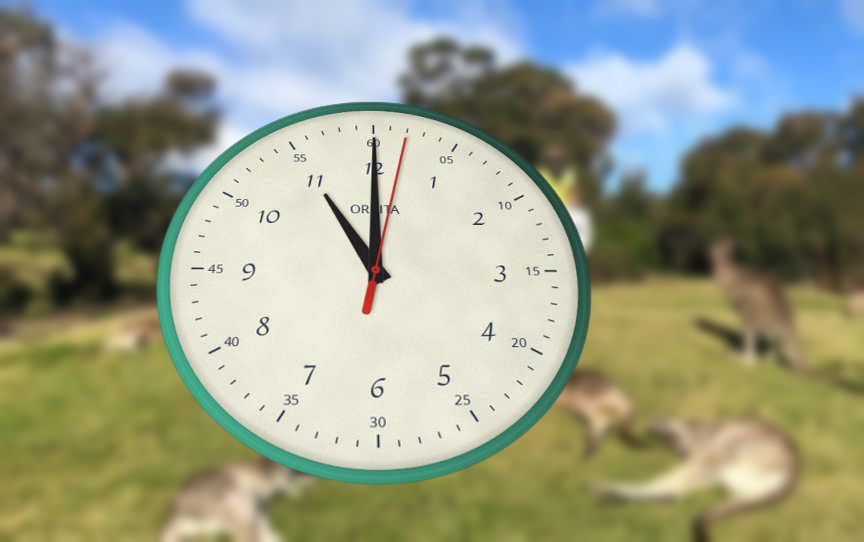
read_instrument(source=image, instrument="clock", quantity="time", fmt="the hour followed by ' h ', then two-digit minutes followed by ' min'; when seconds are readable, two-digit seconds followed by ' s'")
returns 11 h 00 min 02 s
